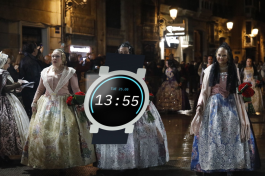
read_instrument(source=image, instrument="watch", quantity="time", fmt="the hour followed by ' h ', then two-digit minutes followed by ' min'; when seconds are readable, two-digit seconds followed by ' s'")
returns 13 h 55 min
